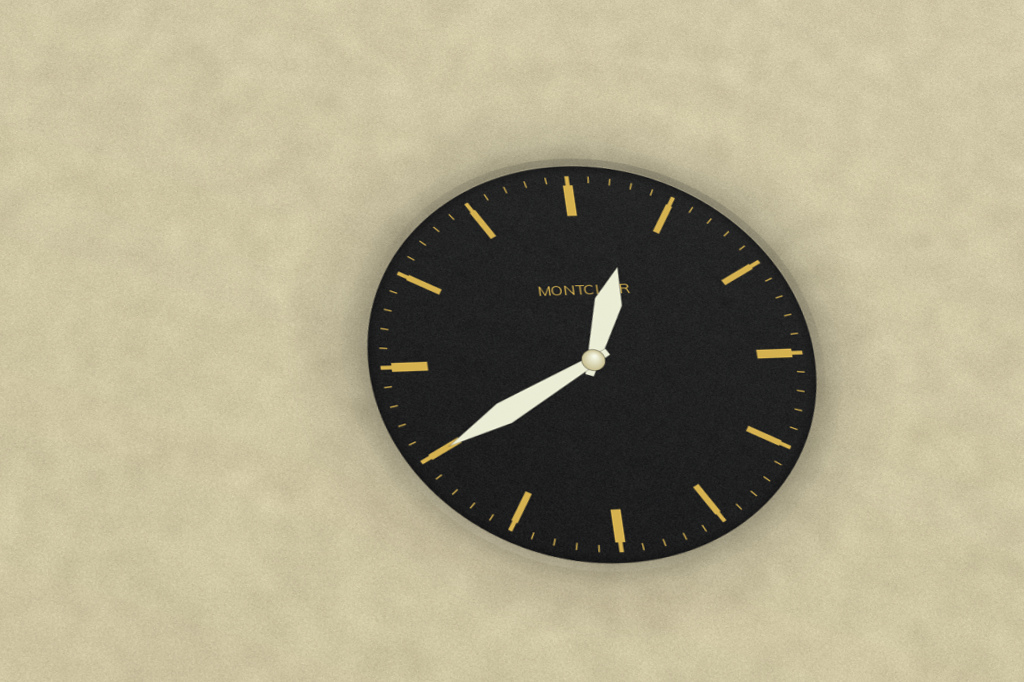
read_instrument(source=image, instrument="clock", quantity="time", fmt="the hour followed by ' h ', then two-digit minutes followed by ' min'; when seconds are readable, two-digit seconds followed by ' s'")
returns 12 h 40 min
